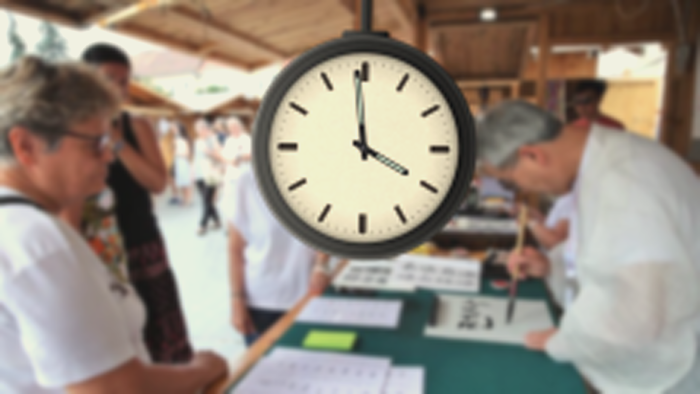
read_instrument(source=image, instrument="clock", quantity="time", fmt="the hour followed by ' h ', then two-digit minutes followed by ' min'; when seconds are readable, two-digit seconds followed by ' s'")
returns 3 h 59 min
